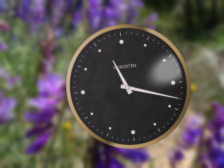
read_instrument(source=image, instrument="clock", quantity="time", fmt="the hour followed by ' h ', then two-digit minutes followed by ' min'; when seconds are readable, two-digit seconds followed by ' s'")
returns 11 h 18 min
